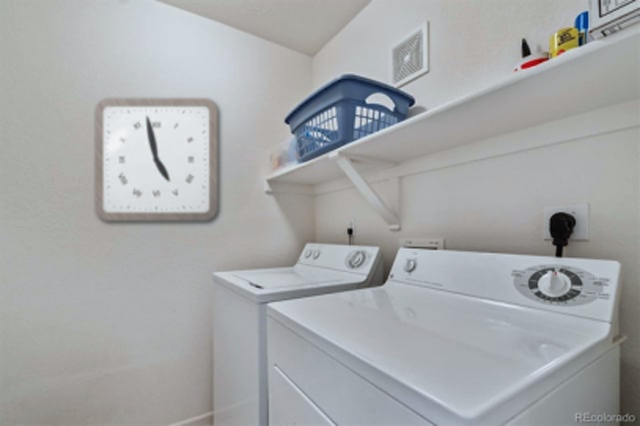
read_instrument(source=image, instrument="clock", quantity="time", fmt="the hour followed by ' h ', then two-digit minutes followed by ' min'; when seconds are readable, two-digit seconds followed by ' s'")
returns 4 h 58 min
